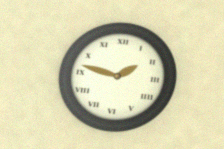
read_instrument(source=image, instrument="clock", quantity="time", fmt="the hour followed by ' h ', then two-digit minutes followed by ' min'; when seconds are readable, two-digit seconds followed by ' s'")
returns 1 h 47 min
